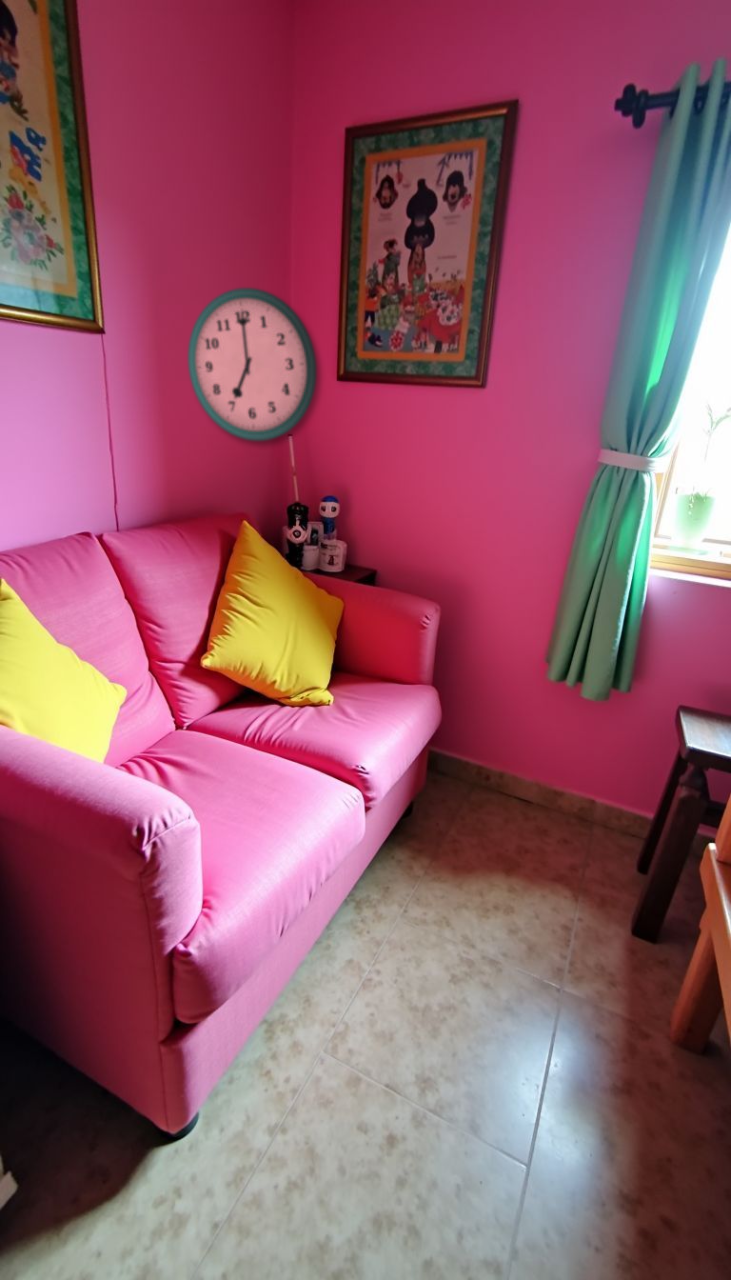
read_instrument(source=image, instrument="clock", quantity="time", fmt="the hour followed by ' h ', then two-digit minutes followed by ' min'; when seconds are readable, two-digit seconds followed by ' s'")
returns 7 h 00 min
